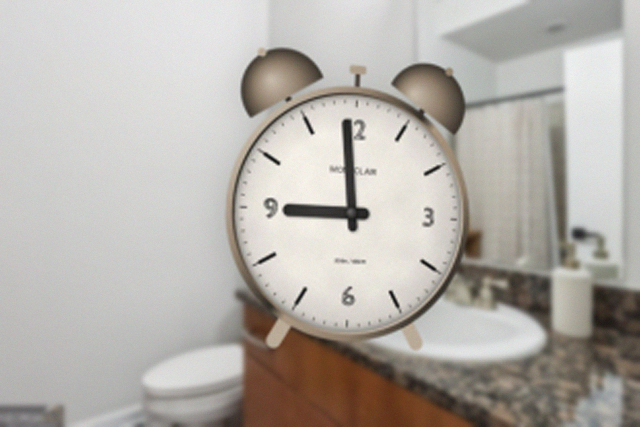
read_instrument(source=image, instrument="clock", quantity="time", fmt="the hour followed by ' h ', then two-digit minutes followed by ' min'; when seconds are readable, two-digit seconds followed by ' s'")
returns 8 h 59 min
